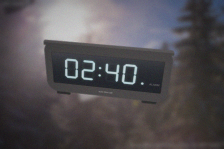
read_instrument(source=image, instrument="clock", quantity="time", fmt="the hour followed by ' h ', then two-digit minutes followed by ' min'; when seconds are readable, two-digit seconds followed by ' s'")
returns 2 h 40 min
